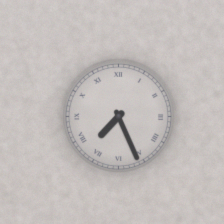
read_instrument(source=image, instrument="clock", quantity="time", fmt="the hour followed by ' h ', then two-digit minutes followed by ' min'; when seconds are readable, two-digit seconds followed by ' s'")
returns 7 h 26 min
